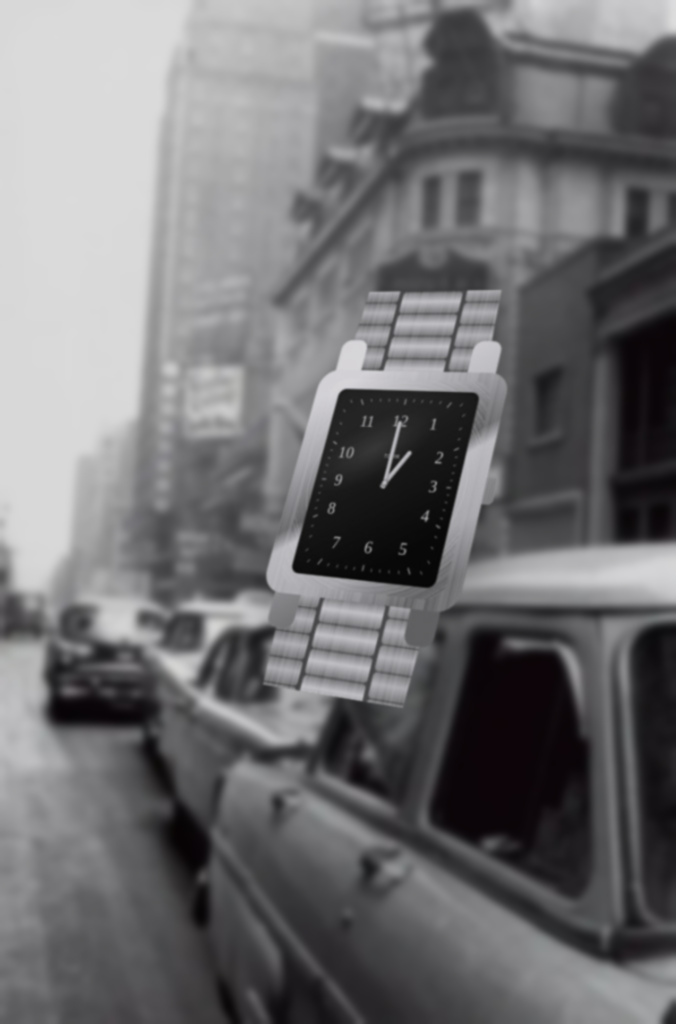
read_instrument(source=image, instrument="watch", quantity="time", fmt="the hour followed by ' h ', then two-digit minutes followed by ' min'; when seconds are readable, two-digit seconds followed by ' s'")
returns 1 h 00 min
